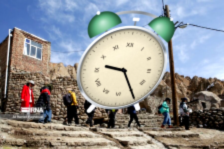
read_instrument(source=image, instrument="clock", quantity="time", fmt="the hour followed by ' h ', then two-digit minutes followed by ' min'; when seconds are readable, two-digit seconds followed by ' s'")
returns 9 h 25 min
